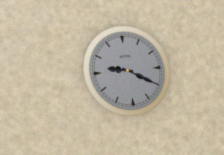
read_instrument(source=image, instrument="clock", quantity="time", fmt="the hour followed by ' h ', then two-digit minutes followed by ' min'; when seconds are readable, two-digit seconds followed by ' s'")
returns 9 h 20 min
